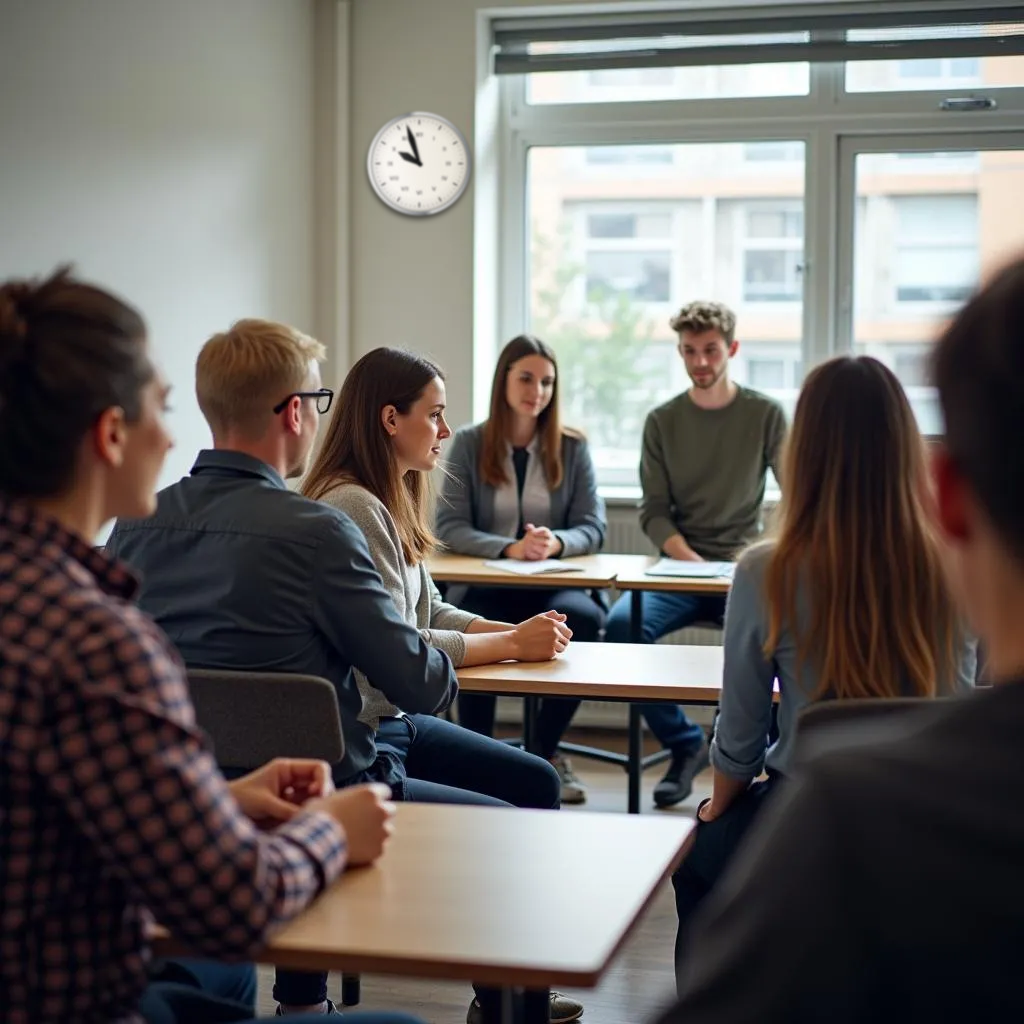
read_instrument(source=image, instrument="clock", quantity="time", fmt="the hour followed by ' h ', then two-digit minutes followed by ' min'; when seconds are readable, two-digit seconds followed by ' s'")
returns 9 h 57 min
